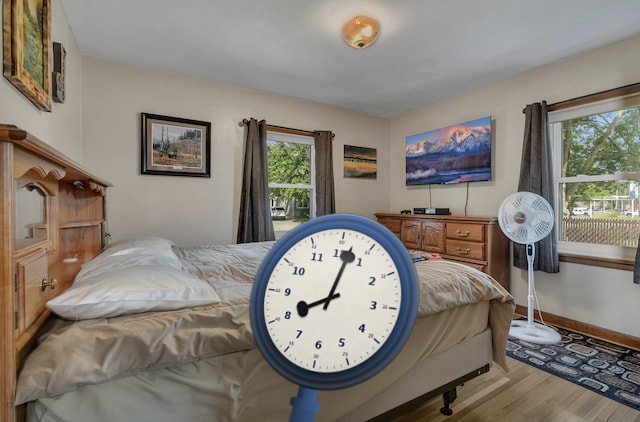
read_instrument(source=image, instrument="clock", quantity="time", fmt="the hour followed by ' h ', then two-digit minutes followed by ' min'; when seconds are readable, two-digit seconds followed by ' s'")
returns 8 h 02 min
